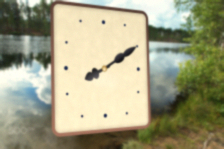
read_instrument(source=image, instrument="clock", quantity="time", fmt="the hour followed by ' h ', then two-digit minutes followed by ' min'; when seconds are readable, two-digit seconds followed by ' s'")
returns 8 h 10 min
